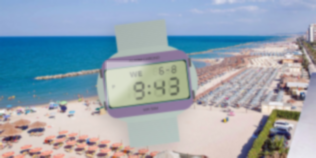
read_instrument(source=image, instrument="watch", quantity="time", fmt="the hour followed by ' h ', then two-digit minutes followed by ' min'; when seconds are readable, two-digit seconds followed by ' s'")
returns 9 h 43 min
